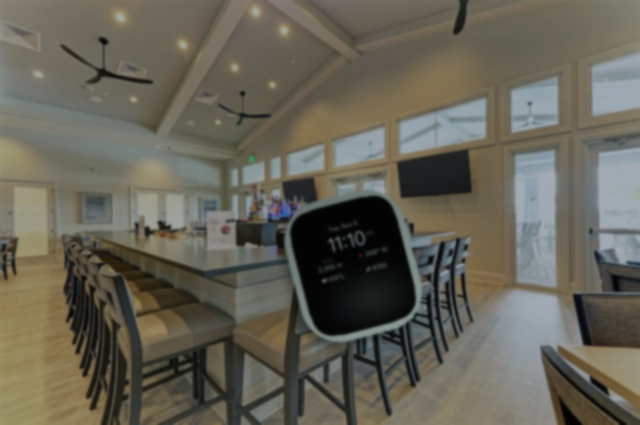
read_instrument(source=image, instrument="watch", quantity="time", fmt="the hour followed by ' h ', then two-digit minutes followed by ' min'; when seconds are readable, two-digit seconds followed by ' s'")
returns 11 h 10 min
